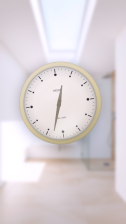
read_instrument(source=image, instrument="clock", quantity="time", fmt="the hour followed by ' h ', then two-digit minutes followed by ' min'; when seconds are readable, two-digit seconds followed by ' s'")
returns 12 h 33 min
